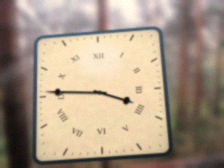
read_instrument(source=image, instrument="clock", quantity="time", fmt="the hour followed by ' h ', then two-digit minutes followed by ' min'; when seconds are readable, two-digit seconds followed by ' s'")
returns 3 h 46 min
